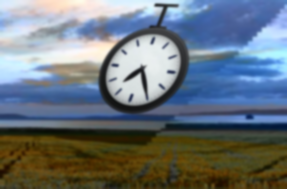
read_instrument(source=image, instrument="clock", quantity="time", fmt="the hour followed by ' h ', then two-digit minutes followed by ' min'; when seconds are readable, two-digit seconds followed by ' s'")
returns 7 h 25 min
